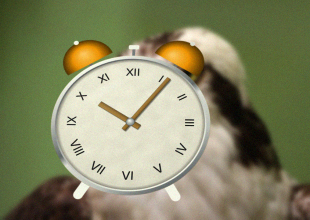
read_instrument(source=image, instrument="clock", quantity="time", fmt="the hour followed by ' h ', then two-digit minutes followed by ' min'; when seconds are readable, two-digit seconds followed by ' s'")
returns 10 h 06 min
